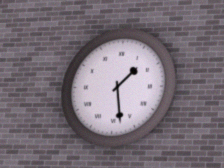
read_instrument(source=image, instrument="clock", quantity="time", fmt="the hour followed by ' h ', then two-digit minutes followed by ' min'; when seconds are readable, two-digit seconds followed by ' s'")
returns 1 h 28 min
